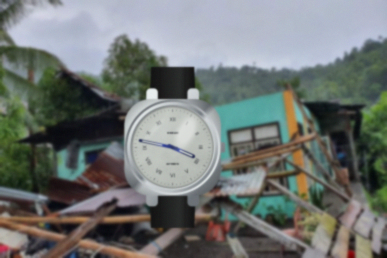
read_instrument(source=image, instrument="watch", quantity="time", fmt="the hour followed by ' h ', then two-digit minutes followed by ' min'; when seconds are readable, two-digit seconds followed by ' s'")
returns 3 h 47 min
